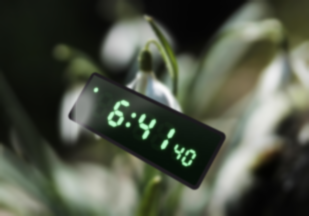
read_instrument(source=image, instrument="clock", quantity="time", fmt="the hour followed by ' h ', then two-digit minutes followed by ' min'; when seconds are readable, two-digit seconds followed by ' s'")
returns 6 h 41 min 40 s
